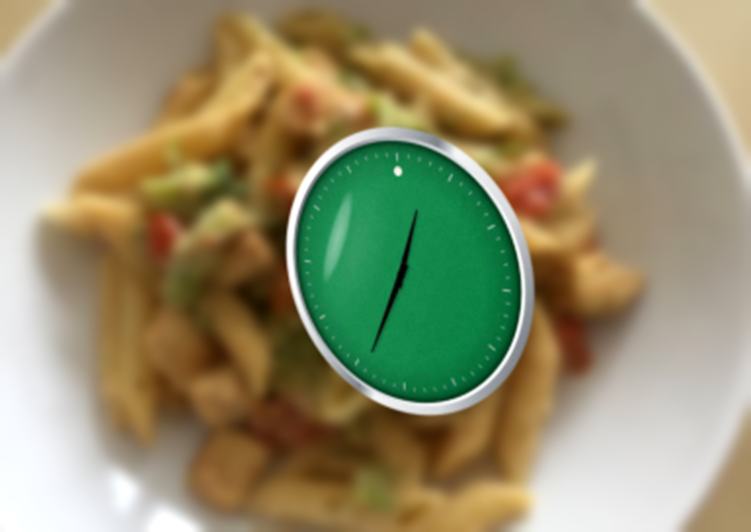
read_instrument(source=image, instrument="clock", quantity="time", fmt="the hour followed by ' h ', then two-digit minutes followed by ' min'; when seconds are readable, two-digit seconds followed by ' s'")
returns 12 h 34 min
